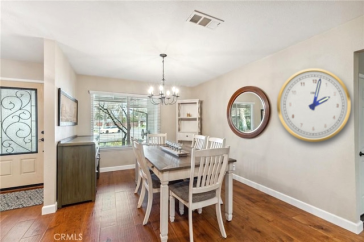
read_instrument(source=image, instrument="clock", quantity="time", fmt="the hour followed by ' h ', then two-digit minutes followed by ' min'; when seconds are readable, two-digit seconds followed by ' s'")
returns 2 h 02 min
